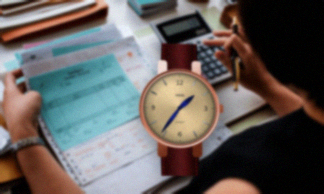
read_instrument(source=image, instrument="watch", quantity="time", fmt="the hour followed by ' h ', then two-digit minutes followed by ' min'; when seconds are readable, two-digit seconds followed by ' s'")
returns 1 h 36 min
